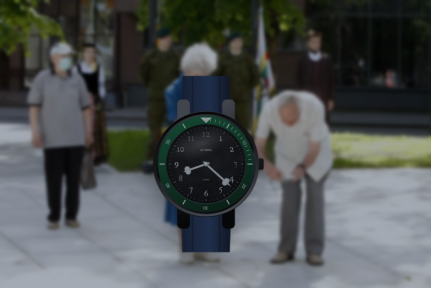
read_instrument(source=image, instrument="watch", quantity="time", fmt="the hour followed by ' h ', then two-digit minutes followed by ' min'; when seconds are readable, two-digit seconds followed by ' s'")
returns 8 h 22 min
